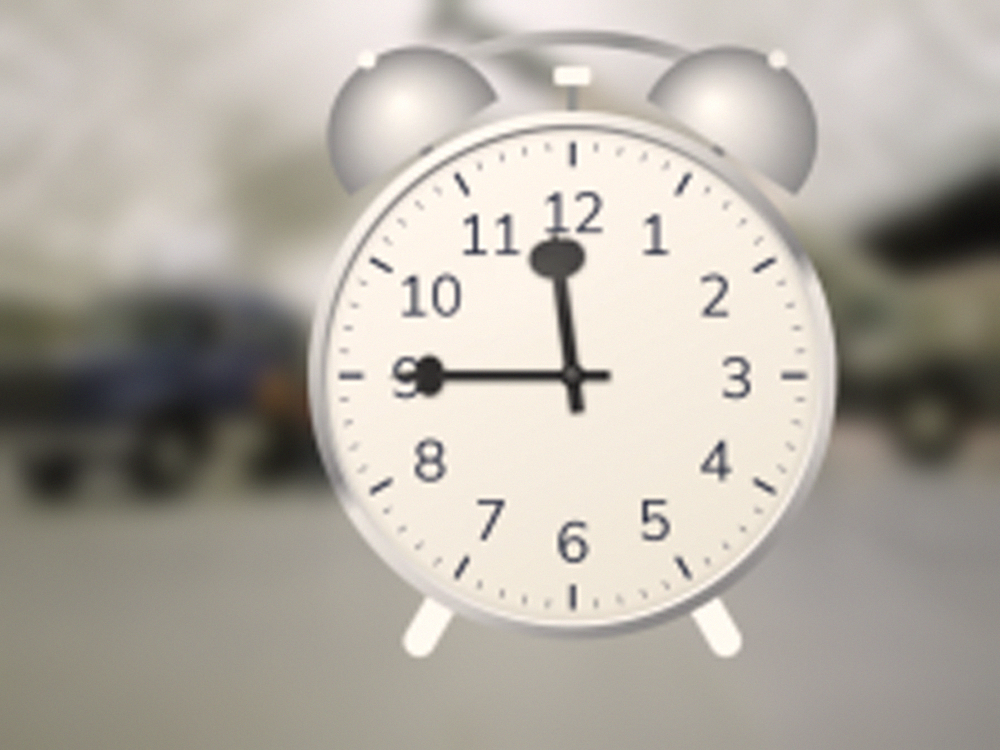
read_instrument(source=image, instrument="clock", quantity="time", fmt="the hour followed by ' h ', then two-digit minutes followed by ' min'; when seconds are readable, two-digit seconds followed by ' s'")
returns 11 h 45 min
